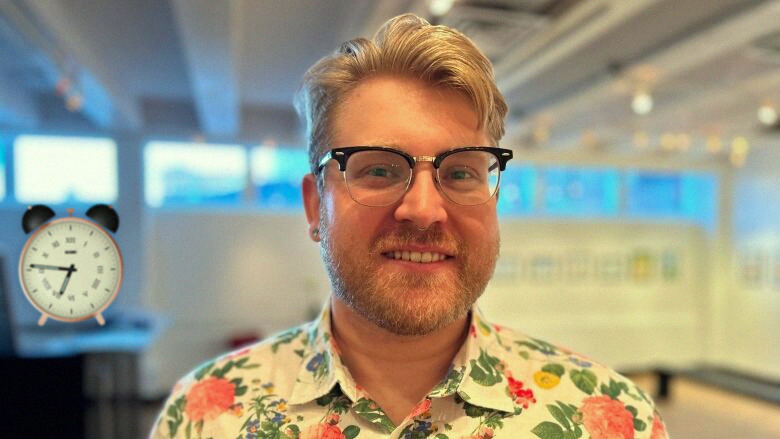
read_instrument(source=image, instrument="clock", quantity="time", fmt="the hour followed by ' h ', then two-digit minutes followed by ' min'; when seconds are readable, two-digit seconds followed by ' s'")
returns 6 h 46 min
